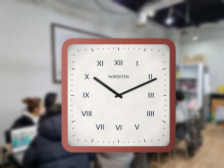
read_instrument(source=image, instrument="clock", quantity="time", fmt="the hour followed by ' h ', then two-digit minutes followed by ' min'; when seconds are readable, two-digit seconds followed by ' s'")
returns 10 h 11 min
